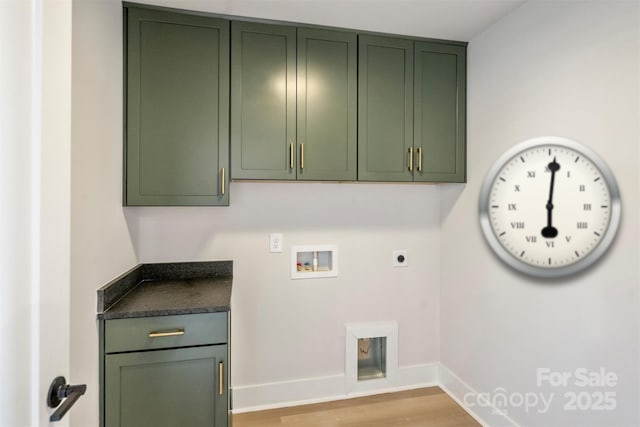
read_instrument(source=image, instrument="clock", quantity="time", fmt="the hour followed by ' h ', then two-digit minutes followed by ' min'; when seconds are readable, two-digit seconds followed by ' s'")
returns 6 h 01 min
